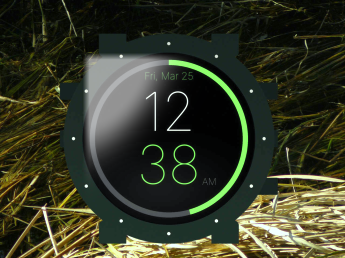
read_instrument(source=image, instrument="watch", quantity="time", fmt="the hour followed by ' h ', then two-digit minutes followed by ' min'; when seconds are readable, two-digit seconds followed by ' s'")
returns 12 h 38 min
